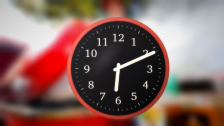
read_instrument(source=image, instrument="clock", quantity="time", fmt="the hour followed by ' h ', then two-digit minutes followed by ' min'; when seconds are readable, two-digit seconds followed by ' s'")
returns 6 h 11 min
